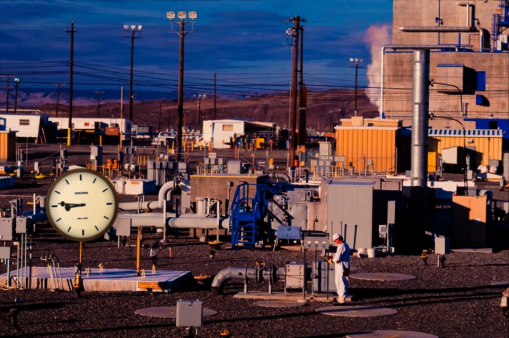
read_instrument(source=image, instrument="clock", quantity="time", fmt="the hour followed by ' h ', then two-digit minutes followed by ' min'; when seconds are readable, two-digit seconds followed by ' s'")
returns 8 h 46 min
